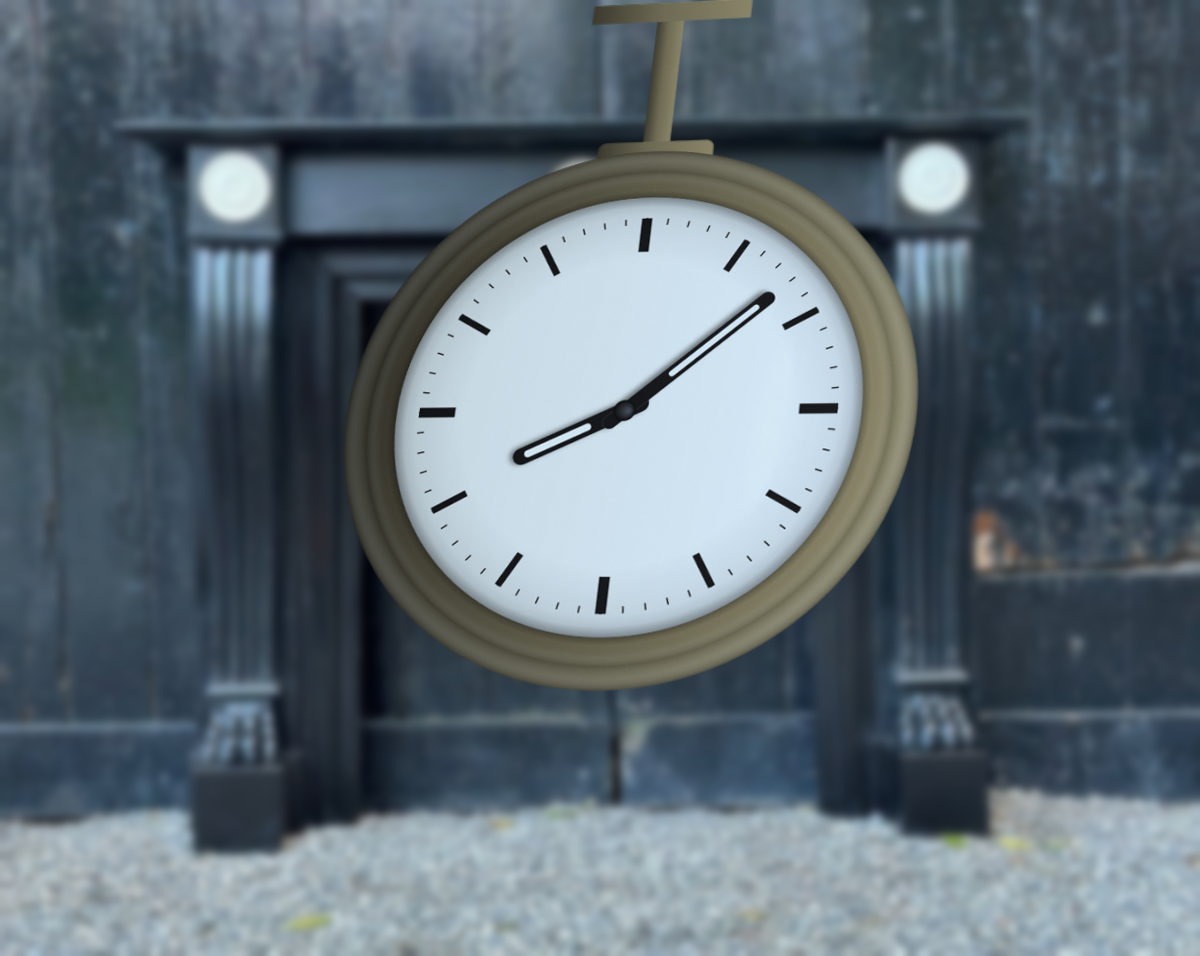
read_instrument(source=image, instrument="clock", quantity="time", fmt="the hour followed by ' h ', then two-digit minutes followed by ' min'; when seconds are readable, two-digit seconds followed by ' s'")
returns 8 h 08 min
